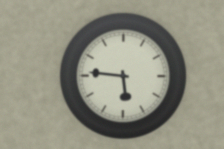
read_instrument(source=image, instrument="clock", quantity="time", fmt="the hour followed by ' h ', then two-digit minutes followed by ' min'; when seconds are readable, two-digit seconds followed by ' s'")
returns 5 h 46 min
